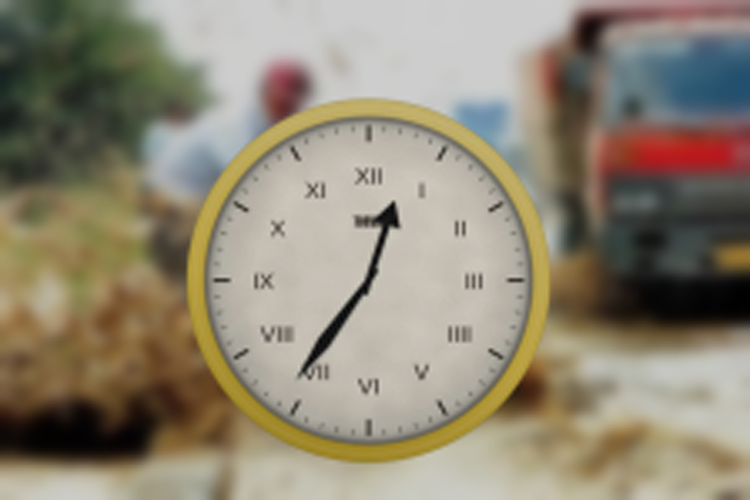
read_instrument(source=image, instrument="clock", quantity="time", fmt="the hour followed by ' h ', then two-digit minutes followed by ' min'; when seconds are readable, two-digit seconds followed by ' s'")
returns 12 h 36 min
